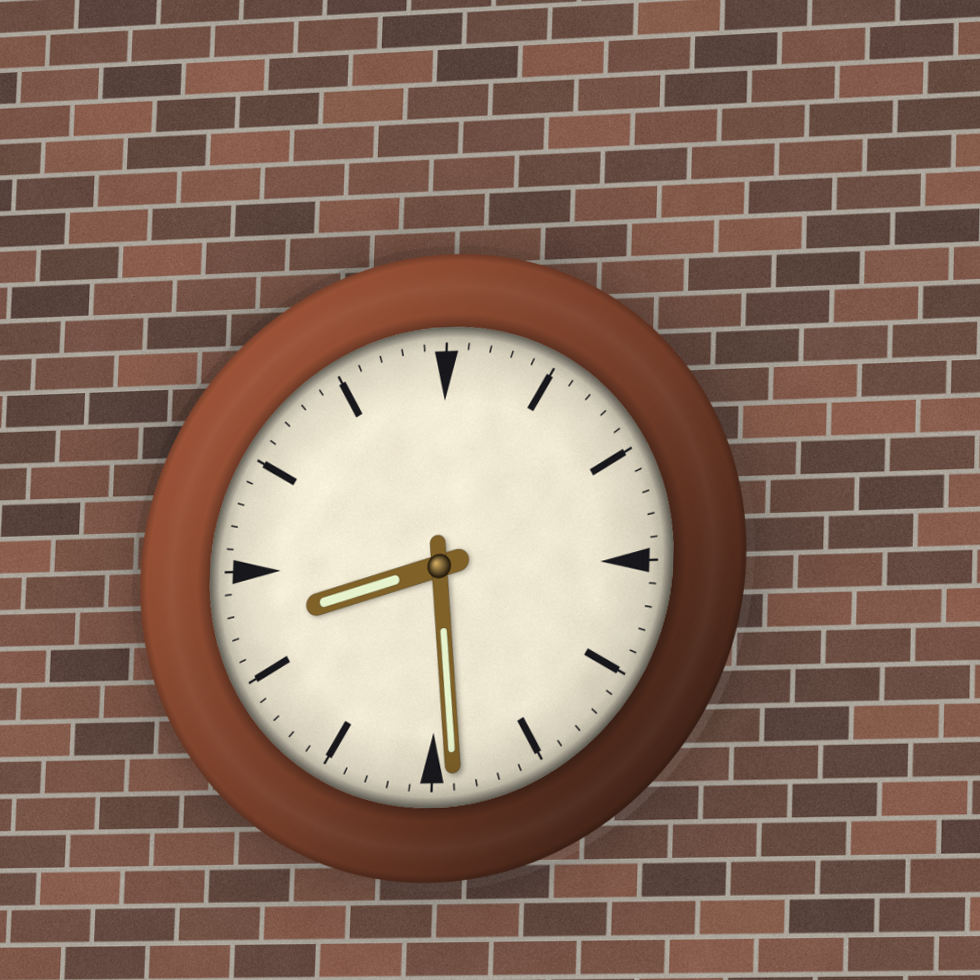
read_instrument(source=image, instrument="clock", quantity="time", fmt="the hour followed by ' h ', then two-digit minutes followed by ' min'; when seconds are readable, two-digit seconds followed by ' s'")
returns 8 h 29 min
